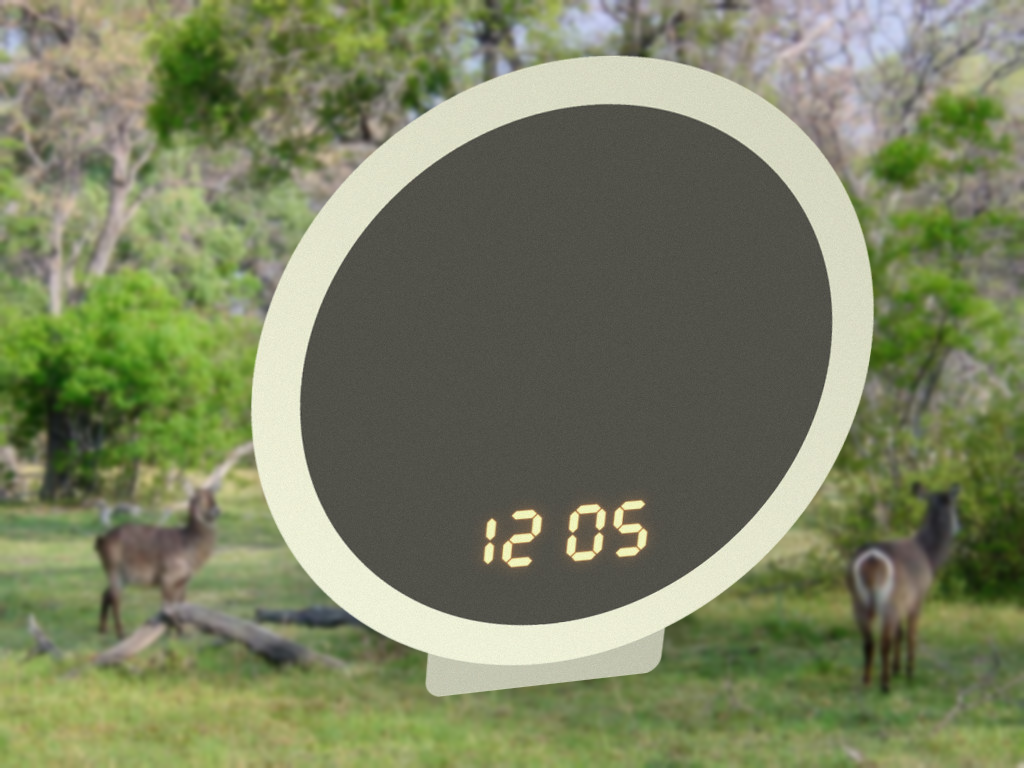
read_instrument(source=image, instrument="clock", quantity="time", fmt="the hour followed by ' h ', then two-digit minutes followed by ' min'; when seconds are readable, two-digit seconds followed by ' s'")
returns 12 h 05 min
